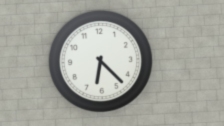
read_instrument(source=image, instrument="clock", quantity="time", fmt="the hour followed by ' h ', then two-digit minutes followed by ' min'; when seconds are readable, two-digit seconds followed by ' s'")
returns 6 h 23 min
